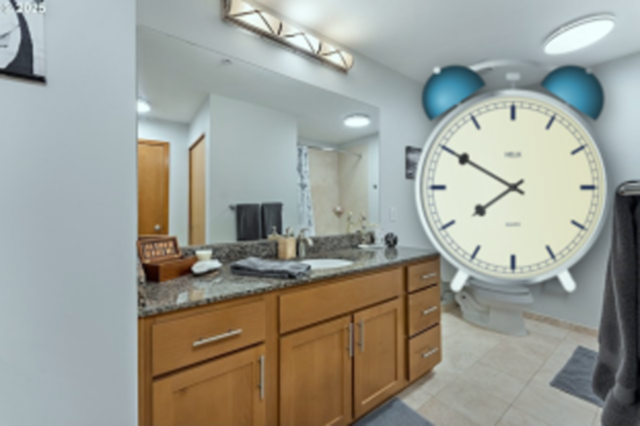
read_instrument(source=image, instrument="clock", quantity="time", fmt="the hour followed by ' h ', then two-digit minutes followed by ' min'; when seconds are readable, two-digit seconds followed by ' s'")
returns 7 h 50 min
